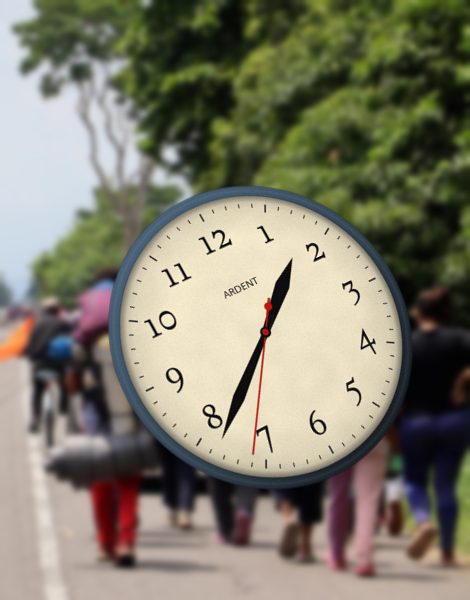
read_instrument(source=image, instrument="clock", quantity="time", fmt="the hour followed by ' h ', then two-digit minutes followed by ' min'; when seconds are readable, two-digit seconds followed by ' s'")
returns 1 h 38 min 36 s
